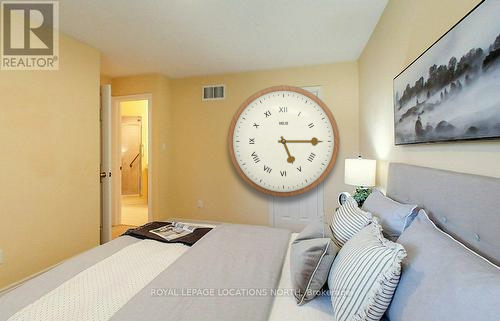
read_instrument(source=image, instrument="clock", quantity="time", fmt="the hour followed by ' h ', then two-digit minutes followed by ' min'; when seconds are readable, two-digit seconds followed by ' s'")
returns 5 h 15 min
